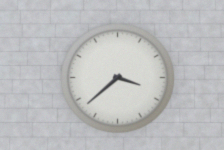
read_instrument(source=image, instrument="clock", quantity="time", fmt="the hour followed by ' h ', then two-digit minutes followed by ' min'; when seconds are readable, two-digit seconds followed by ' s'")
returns 3 h 38 min
